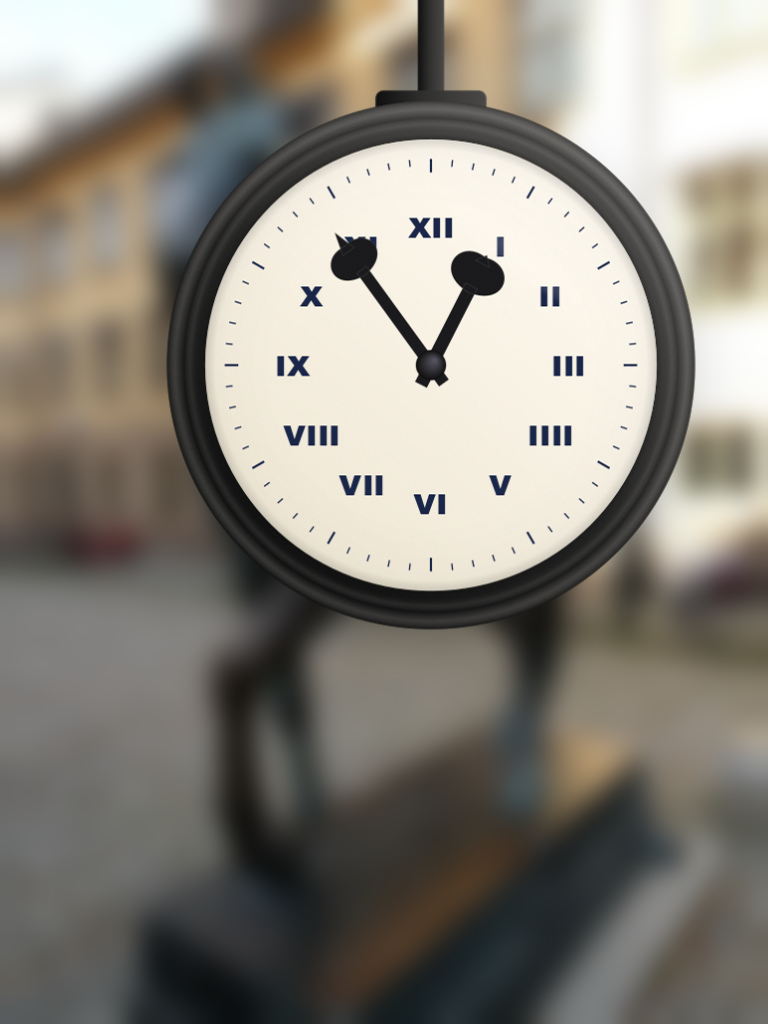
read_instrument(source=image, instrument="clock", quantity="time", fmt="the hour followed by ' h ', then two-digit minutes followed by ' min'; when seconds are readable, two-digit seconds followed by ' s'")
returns 12 h 54 min
